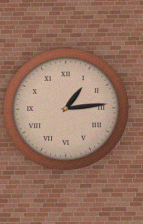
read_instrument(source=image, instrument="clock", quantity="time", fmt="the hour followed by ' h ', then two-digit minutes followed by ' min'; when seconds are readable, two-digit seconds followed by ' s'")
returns 1 h 14 min
